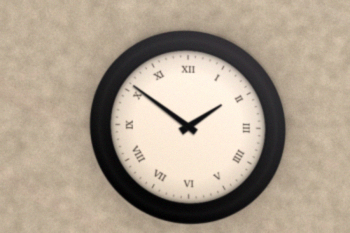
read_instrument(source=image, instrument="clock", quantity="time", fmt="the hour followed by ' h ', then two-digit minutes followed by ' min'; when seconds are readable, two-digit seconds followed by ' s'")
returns 1 h 51 min
